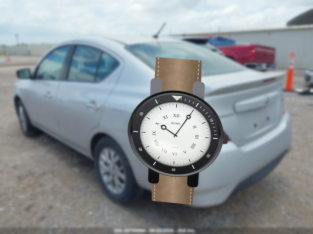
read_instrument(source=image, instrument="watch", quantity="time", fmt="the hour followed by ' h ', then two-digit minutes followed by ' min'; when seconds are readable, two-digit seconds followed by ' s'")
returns 10 h 05 min
